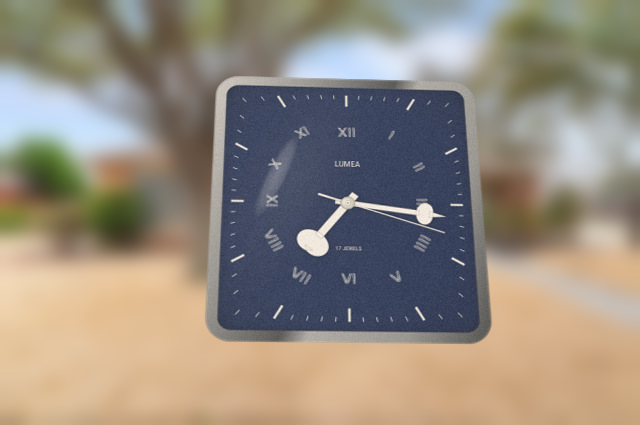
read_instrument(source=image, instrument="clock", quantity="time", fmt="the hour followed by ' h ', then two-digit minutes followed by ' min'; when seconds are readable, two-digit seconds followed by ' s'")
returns 7 h 16 min 18 s
